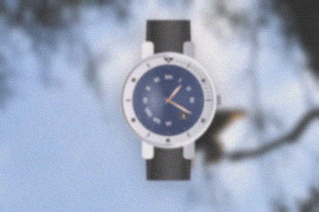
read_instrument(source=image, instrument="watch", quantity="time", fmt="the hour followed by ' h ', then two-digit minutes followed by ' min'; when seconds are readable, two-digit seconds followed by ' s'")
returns 1 h 20 min
